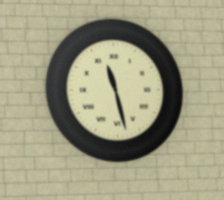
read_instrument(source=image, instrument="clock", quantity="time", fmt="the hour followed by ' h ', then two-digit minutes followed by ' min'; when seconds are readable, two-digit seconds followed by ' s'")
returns 11 h 28 min
